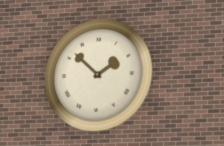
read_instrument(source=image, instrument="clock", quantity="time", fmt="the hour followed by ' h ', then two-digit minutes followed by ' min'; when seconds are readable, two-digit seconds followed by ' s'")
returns 1 h 52 min
